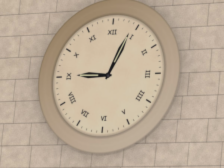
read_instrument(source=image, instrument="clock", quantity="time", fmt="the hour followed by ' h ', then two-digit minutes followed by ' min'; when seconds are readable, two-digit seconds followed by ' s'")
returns 9 h 04 min
